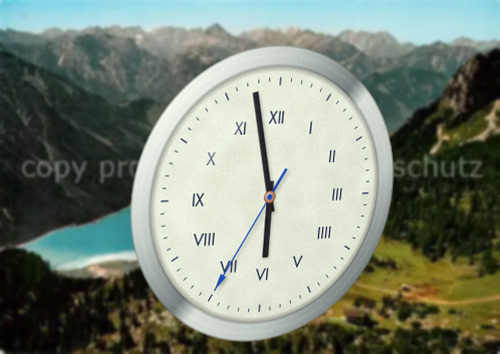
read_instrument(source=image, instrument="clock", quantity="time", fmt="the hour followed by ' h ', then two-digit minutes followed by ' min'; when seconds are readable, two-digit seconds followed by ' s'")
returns 5 h 57 min 35 s
